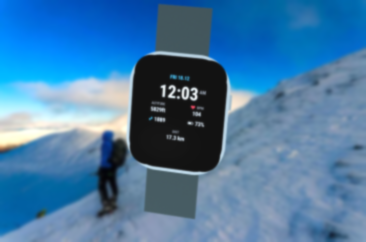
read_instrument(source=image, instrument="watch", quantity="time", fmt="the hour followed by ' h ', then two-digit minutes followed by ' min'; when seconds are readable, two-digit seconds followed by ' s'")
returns 12 h 03 min
